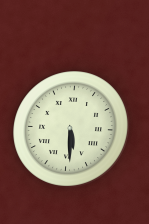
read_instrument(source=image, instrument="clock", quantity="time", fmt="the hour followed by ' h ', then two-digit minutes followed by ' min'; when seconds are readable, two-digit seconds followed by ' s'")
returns 5 h 29 min
